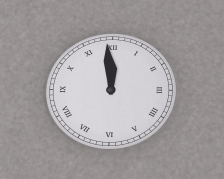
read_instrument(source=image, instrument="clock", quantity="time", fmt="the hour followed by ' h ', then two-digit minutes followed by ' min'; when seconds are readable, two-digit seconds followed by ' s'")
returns 11 h 59 min
